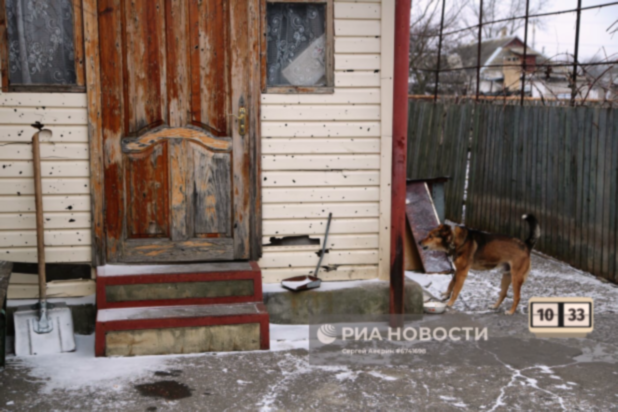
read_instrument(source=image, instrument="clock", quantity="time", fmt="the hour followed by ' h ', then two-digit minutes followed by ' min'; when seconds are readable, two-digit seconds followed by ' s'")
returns 10 h 33 min
